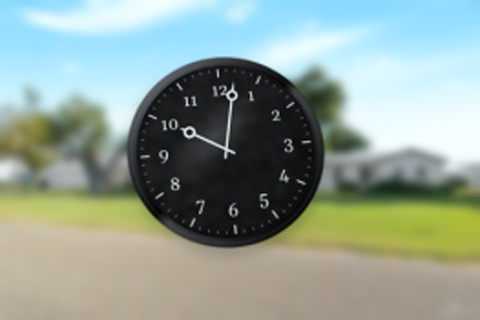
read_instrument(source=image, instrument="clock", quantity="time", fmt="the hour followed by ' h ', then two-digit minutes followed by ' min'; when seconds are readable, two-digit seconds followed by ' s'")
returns 10 h 02 min
